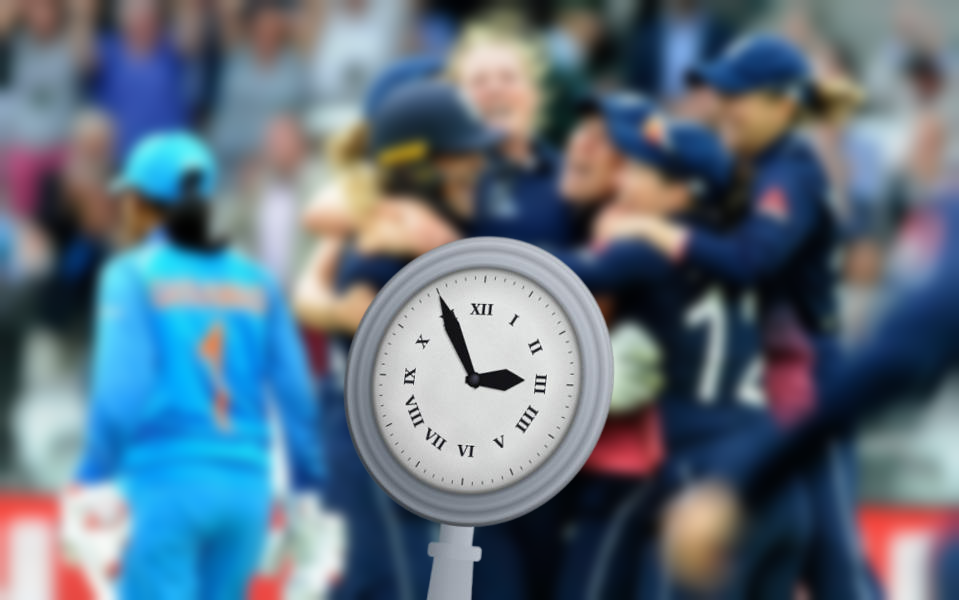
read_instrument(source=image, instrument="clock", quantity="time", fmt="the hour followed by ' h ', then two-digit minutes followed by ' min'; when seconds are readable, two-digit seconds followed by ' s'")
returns 2 h 55 min
